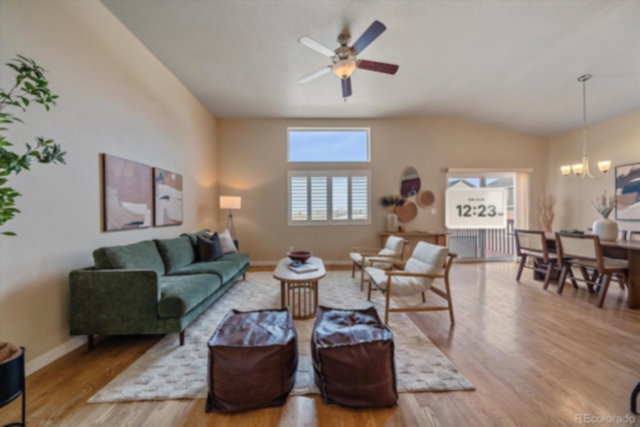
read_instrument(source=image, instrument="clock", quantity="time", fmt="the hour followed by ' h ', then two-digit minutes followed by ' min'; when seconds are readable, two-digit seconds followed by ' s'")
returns 12 h 23 min
